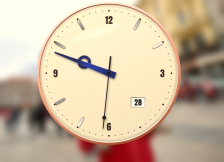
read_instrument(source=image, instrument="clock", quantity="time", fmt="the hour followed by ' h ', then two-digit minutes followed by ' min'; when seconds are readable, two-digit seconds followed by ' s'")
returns 9 h 48 min 31 s
